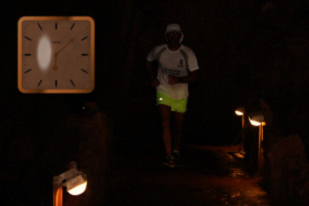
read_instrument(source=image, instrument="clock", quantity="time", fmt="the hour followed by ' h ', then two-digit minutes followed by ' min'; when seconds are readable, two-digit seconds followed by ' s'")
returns 6 h 08 min
